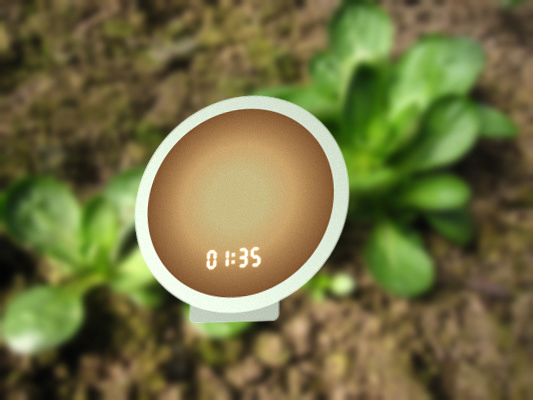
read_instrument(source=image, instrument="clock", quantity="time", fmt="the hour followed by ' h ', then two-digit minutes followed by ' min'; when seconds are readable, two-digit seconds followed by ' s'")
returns 1 h 35 min
